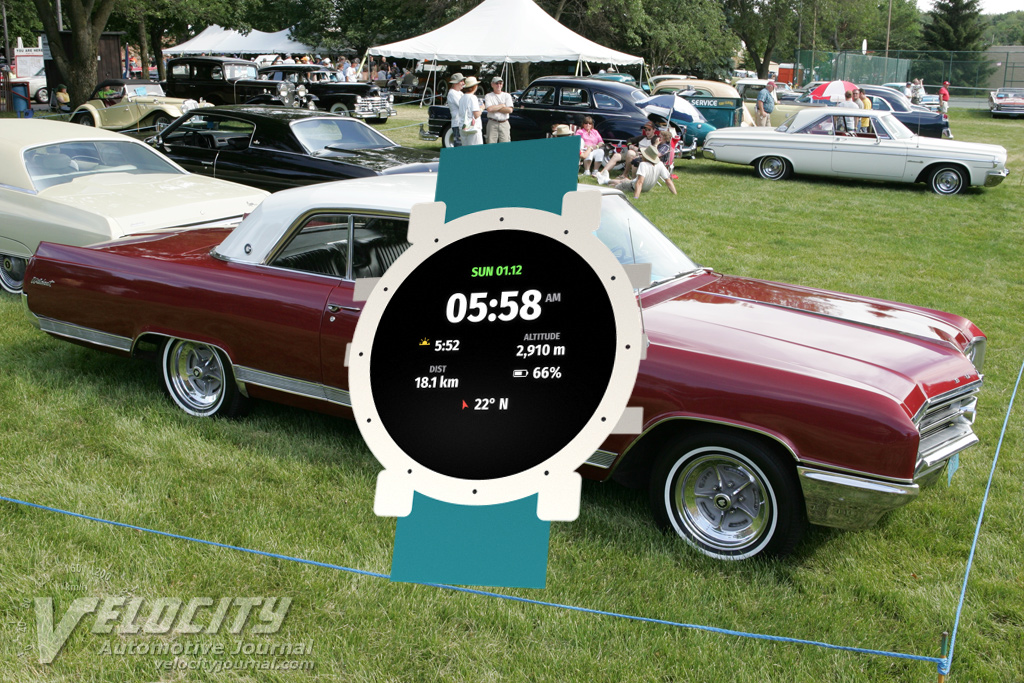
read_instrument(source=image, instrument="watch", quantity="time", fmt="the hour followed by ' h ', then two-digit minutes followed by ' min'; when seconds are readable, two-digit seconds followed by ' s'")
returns 5 h 58 min
